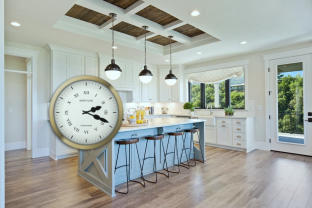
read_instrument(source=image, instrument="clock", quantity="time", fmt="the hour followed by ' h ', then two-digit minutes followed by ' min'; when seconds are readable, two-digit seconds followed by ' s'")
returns 2 h 19 min
